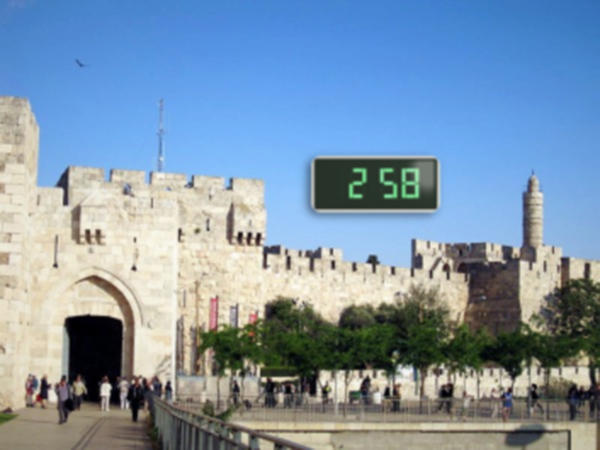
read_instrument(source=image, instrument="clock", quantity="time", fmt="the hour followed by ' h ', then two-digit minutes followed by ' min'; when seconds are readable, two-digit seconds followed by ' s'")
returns 2 h 58 min
